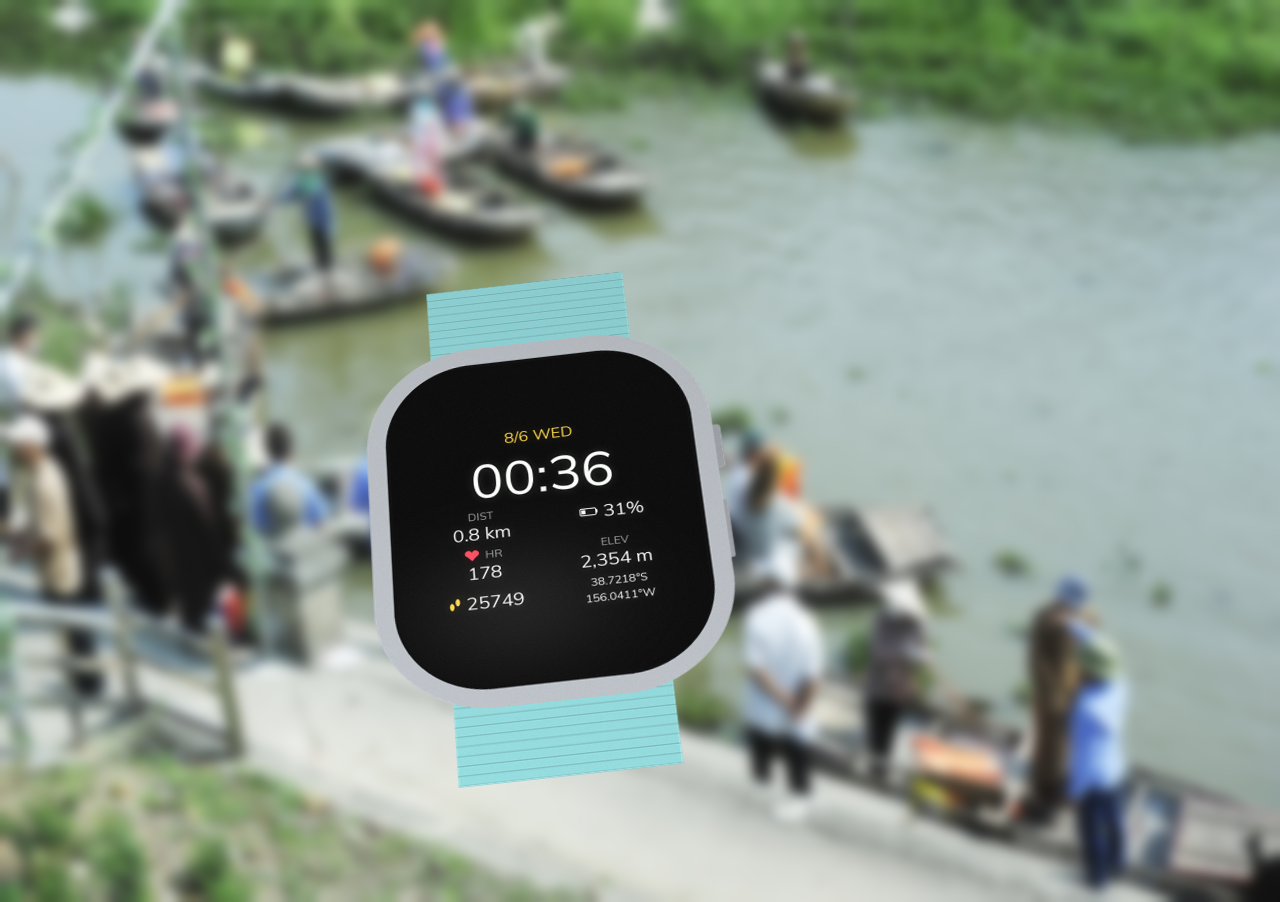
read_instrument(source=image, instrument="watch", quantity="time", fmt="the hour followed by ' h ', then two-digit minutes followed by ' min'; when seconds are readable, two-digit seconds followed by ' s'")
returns 0 h 36 min
